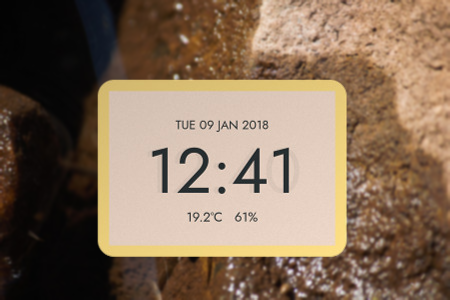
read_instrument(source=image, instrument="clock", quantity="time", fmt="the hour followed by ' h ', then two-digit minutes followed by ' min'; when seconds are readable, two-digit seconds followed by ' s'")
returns 12 h 41 min
